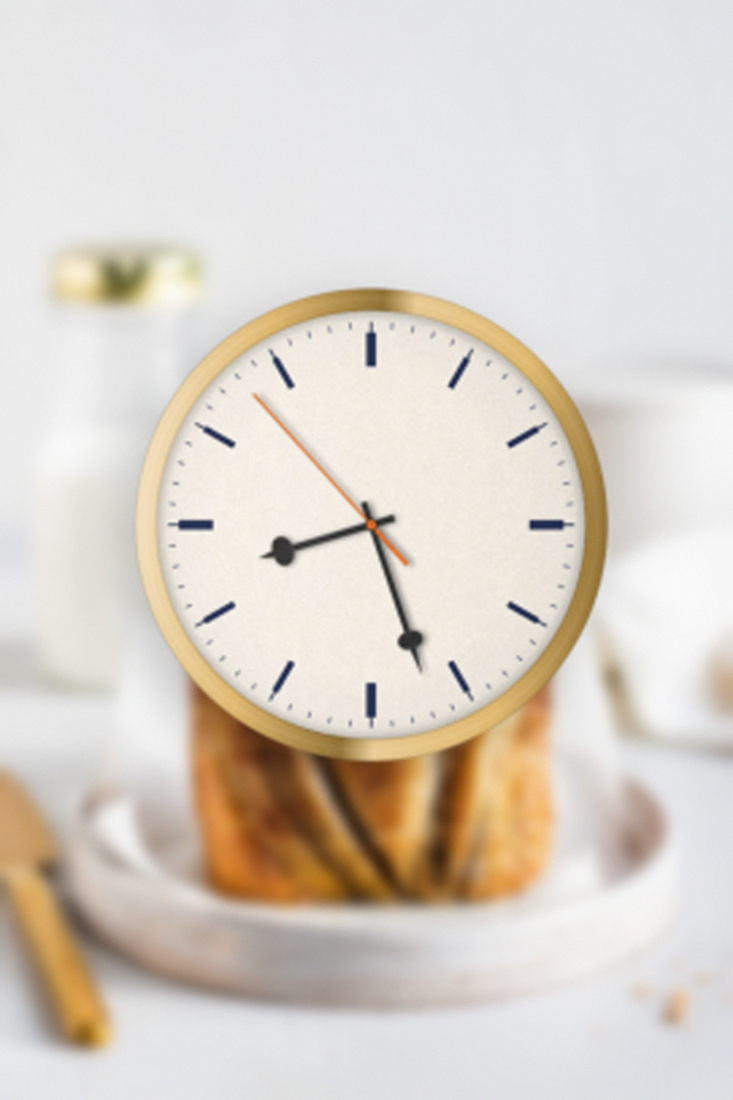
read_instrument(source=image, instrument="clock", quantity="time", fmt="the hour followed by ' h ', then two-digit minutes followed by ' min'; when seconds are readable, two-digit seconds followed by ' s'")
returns 8 h 26 min 53 s
